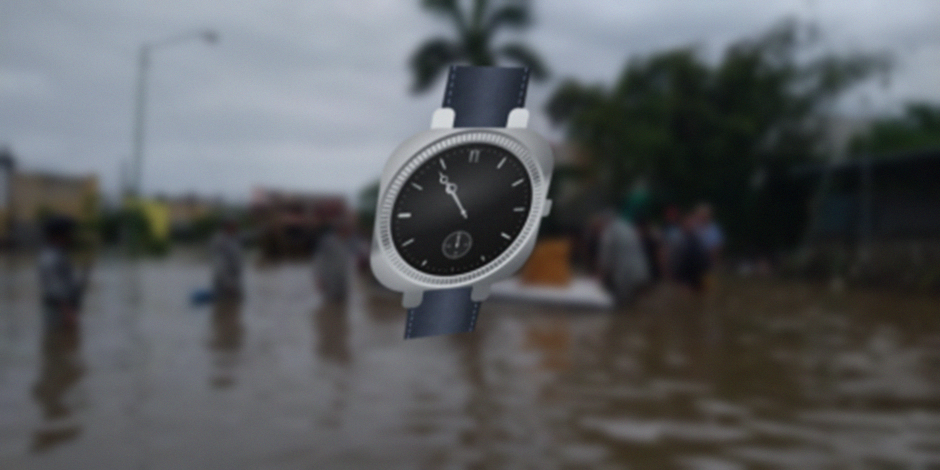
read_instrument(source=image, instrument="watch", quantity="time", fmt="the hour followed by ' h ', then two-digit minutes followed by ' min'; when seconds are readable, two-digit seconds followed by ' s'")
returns 10 h 54 min
